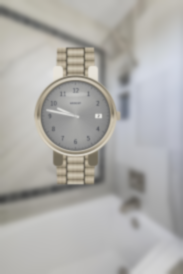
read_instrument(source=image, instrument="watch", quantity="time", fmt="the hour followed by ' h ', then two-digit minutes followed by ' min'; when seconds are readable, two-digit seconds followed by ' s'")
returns 9 h 47 min
